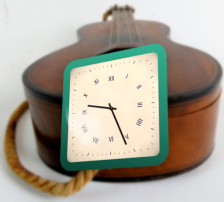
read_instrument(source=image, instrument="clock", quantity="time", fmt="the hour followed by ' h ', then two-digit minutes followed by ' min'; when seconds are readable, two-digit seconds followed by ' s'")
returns 9 h 26 min
